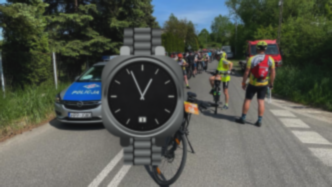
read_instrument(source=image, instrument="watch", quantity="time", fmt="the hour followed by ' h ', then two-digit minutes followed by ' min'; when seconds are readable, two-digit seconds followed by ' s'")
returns 12 h 56 min
